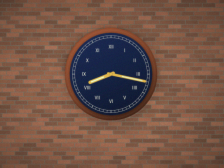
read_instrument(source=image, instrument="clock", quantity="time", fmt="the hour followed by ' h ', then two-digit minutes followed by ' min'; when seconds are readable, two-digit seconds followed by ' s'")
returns 8 h 17 min
